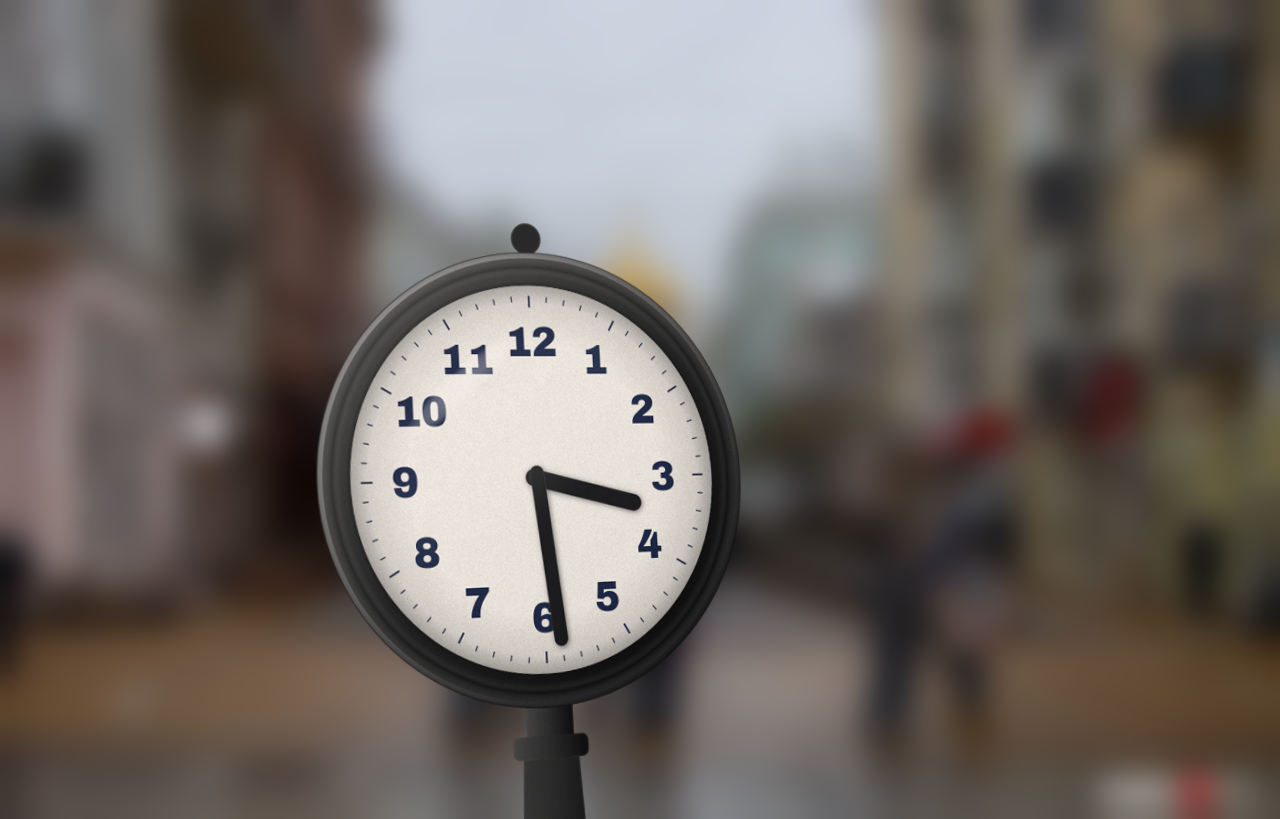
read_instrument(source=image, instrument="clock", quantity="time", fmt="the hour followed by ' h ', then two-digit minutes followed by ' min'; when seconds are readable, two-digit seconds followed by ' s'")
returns 3 h 29 min
